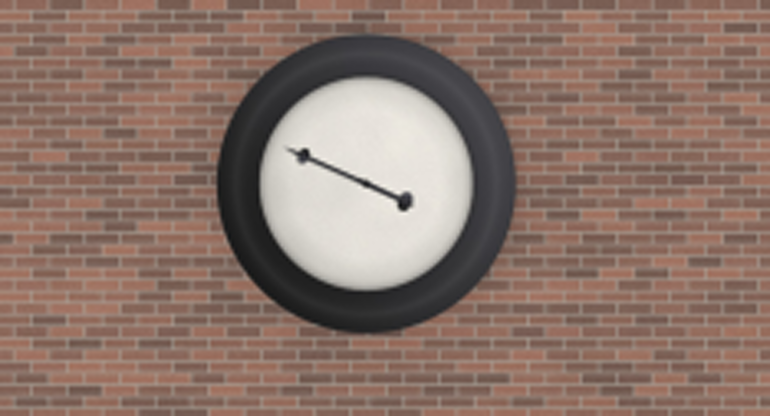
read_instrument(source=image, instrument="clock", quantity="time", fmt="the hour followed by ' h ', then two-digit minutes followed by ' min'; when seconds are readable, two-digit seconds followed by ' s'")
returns 3 h 49 min
